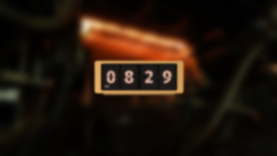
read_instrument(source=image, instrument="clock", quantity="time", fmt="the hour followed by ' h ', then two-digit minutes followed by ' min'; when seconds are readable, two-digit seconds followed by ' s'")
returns 8 h 29 min
